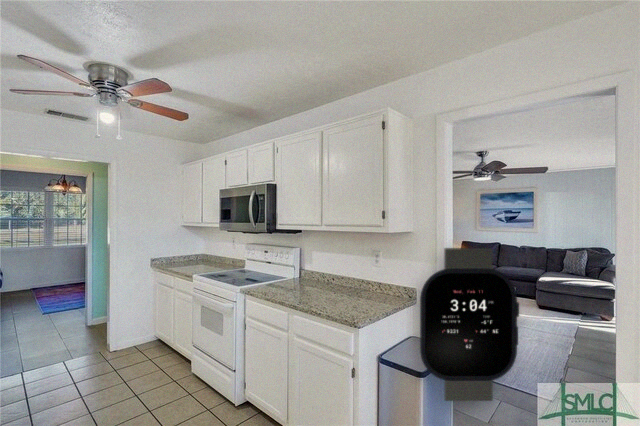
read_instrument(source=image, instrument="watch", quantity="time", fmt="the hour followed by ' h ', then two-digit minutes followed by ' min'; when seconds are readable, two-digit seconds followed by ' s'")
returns 3 h 04 min
